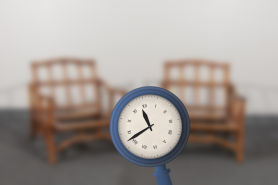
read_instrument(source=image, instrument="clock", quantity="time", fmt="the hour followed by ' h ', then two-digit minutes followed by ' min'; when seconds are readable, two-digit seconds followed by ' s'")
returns 11 h 42 min
